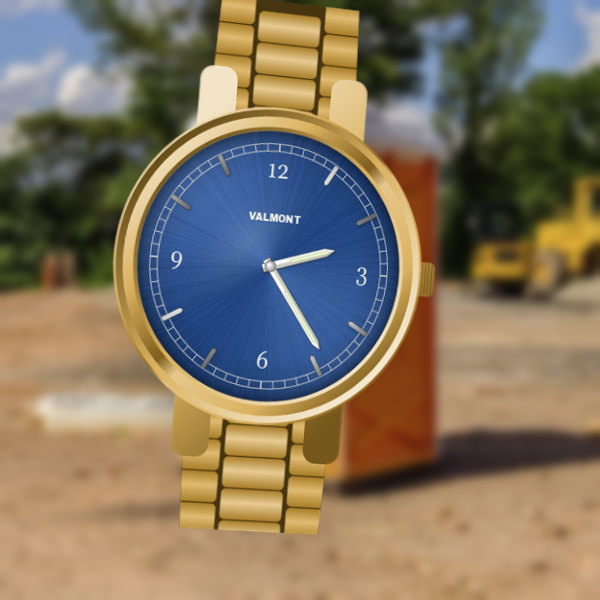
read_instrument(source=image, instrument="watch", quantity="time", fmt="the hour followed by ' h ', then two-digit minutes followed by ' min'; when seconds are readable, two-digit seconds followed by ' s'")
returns 2 h 24 min
